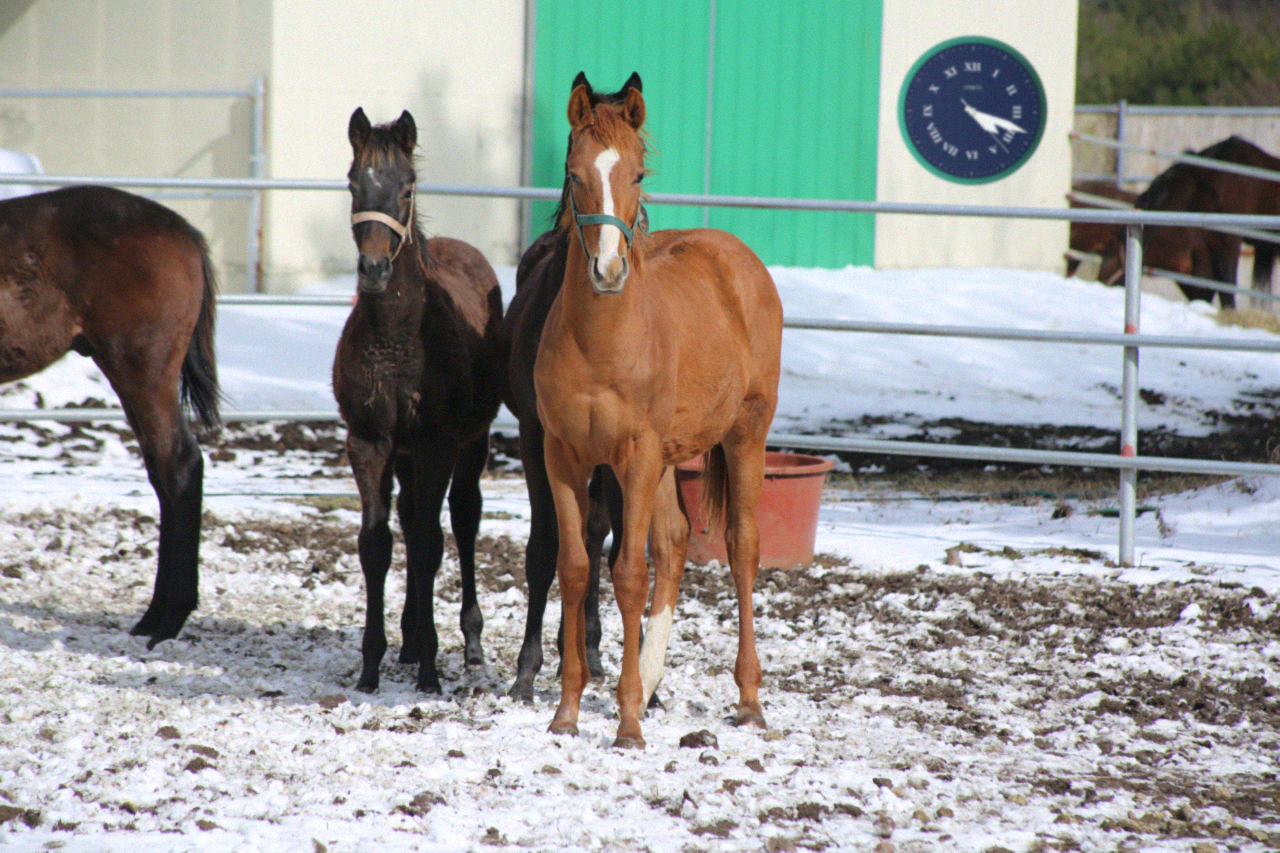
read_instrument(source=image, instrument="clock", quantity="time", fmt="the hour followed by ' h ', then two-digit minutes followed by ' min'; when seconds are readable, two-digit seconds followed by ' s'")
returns 4 h 18 min 23 s
